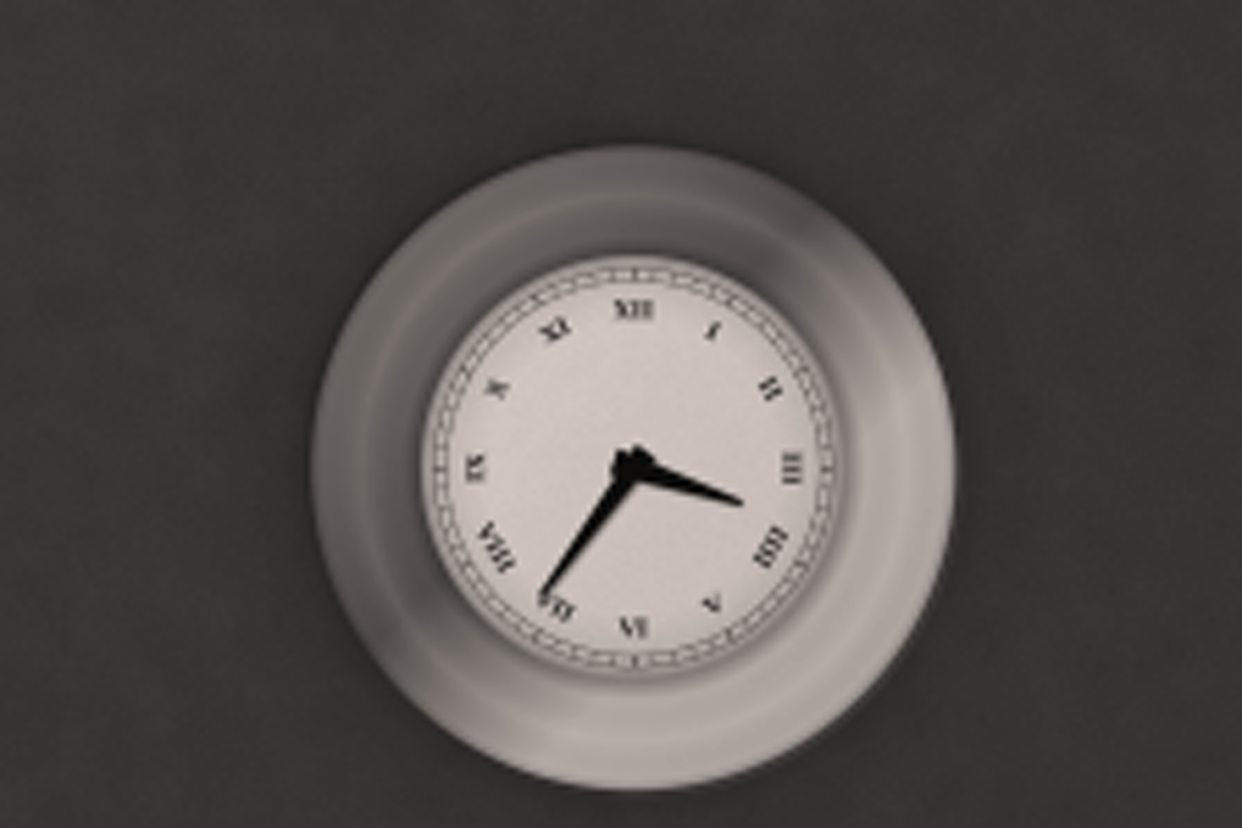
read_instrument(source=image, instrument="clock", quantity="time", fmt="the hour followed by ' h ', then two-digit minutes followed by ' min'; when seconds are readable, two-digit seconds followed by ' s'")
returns 3 h 36 min
